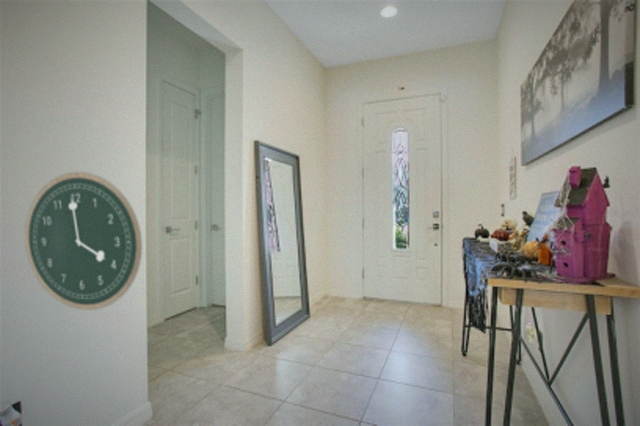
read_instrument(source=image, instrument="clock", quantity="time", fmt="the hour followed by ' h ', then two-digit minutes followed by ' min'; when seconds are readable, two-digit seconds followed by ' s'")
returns 3 h 59 min
